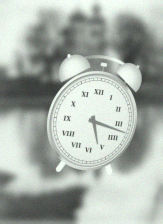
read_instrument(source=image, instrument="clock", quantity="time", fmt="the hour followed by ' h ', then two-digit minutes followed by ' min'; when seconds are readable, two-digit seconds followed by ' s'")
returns 5 h 17 min
